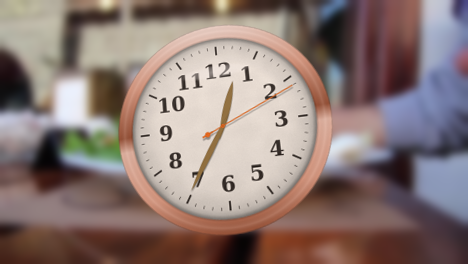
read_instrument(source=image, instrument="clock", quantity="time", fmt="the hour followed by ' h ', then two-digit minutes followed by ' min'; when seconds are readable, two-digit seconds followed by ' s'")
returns 12 h 35 min 11 s
